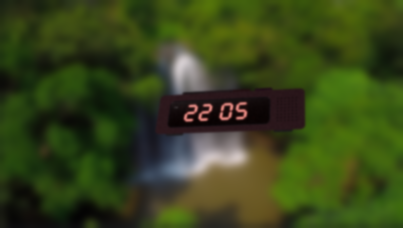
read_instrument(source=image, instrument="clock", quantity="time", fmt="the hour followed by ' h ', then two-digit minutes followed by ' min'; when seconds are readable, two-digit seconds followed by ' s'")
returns 22 h 05 min
